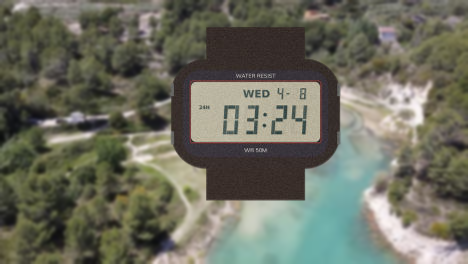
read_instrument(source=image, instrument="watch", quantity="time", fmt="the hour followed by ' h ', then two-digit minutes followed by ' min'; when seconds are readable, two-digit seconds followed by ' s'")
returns 3 h 24 min
